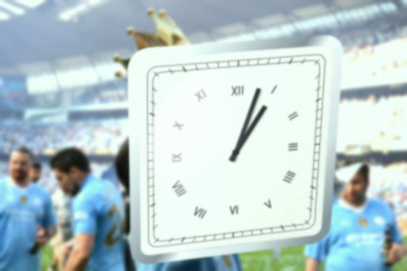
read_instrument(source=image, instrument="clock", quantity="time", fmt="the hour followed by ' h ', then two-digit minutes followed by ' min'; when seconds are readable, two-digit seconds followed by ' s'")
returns 1 h 03 min
